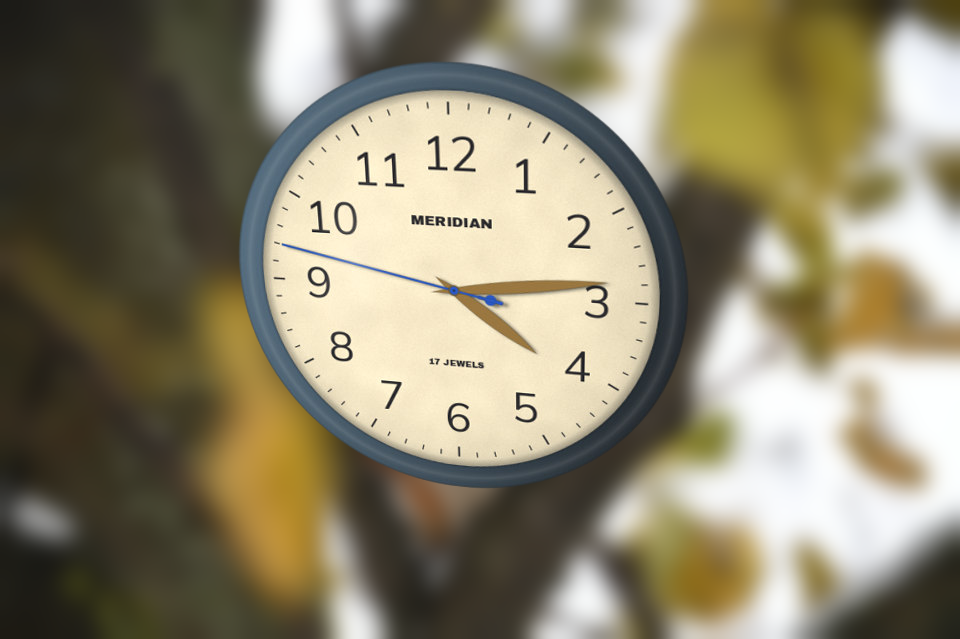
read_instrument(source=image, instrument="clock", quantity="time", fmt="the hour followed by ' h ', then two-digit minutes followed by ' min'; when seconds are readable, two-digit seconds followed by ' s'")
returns 4 h 13 min 47 s
